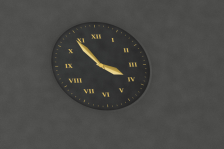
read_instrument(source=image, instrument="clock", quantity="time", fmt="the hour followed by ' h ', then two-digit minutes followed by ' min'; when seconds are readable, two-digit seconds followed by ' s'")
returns 3 h 54 min
